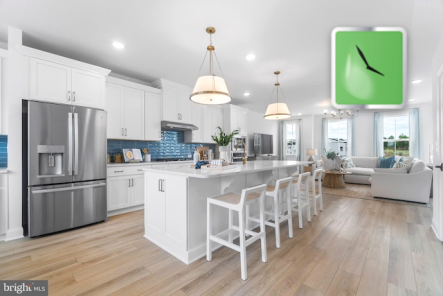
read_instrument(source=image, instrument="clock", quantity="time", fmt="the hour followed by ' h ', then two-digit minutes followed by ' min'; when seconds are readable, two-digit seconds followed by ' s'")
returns 3 h 55 min
